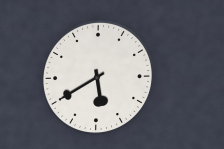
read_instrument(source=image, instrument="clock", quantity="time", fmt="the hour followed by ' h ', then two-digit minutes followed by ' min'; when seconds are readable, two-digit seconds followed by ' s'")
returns 5 h 40 min
